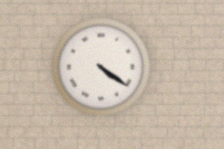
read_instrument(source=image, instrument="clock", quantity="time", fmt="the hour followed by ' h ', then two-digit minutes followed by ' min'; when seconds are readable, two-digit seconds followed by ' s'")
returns 4 h 21 min
